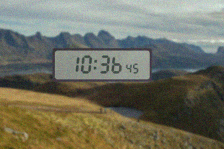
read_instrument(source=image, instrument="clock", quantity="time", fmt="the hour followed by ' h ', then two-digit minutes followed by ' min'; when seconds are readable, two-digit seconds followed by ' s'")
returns 10 h 36 min 45 s
